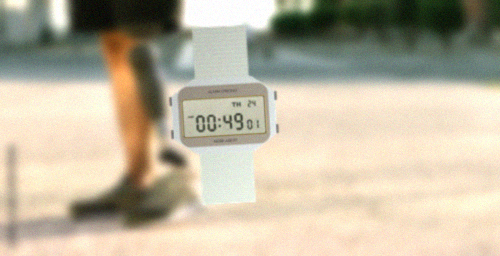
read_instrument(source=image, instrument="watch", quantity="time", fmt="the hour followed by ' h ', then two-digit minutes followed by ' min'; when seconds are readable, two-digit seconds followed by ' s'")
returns 0 h 49 min 01 s
